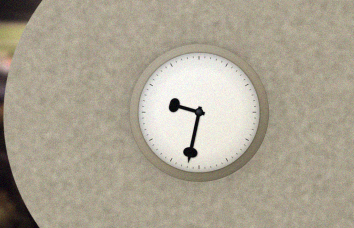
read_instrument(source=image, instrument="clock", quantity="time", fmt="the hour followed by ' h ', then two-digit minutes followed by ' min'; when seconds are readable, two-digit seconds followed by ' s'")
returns 9 h 32 min
